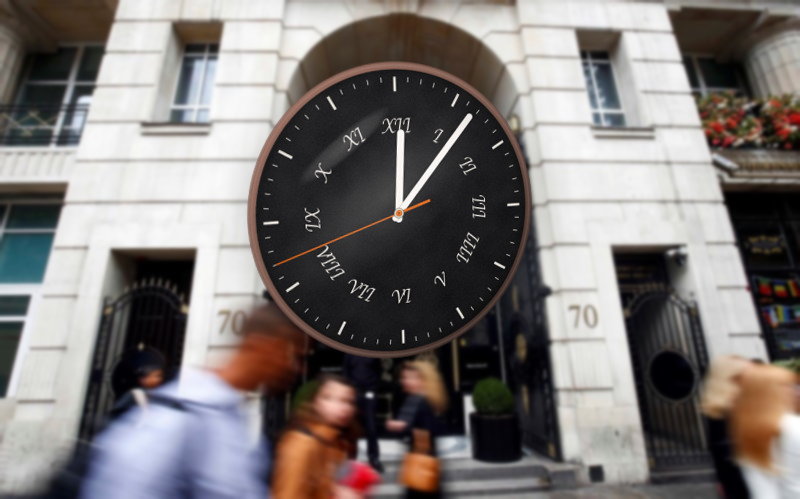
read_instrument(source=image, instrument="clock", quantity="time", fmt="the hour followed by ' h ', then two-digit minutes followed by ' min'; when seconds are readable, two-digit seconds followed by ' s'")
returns 12 h 06 min 42 s
